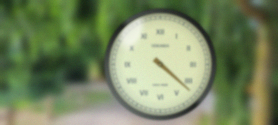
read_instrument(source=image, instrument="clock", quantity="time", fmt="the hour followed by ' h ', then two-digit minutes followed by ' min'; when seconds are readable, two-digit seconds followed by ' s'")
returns 4 h 22 min
